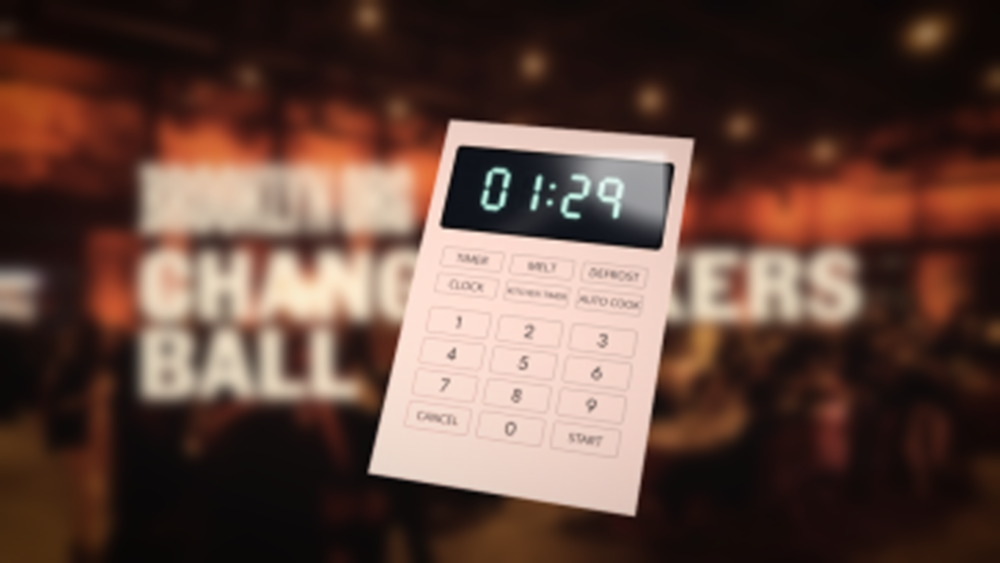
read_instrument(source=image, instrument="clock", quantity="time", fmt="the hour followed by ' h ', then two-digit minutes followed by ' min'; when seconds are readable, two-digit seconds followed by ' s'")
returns 1 h 29 min
